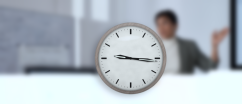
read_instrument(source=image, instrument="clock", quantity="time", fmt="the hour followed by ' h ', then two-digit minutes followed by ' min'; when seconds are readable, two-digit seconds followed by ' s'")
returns 9 h 16 min
